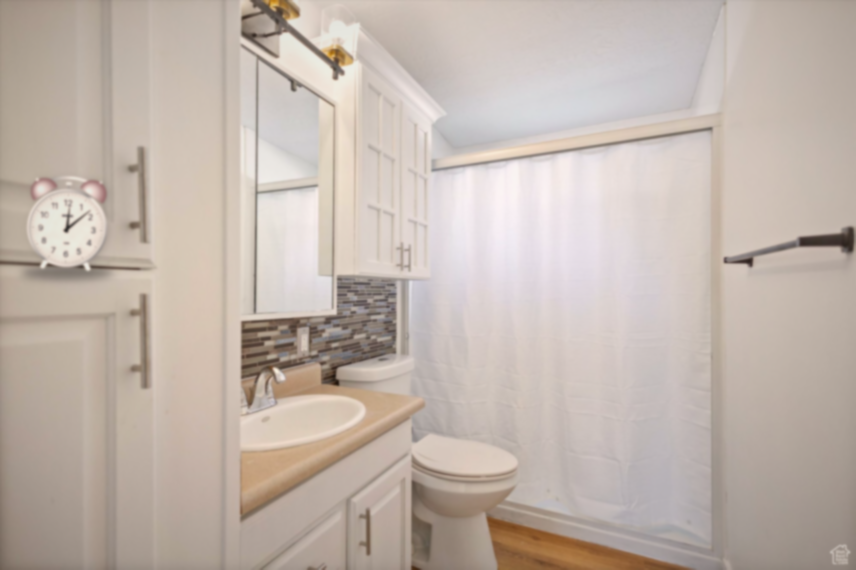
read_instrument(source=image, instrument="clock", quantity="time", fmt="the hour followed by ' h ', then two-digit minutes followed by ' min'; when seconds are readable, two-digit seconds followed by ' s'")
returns 12 h 08 min
